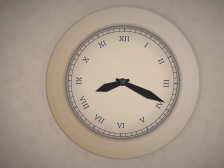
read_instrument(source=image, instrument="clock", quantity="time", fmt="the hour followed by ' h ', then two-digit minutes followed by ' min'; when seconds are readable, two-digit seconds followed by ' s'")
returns 8 h 19 min
